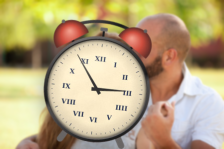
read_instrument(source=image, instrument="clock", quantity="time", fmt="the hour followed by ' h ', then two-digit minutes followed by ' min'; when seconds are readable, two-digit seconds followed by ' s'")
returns 2 h 54 min
